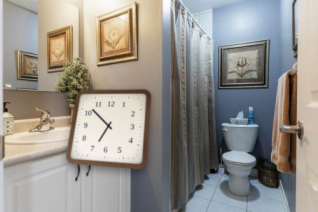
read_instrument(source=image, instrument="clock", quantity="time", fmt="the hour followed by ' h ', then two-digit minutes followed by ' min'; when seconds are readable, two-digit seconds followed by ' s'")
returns 6 h 52 min
